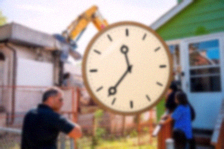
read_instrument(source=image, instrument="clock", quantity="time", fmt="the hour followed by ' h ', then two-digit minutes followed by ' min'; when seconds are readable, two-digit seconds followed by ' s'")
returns 11 h 37 min
